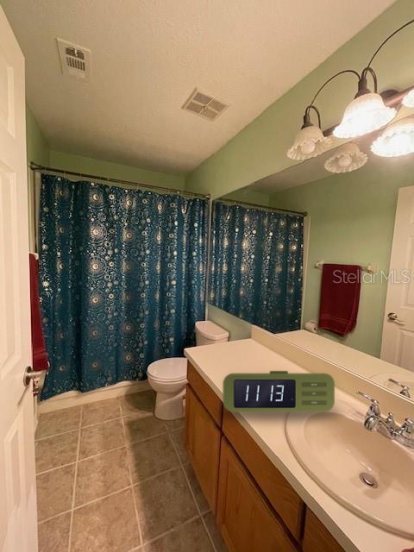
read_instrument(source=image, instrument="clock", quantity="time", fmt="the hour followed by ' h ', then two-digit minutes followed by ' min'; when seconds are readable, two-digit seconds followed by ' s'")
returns 11 h 13 min
